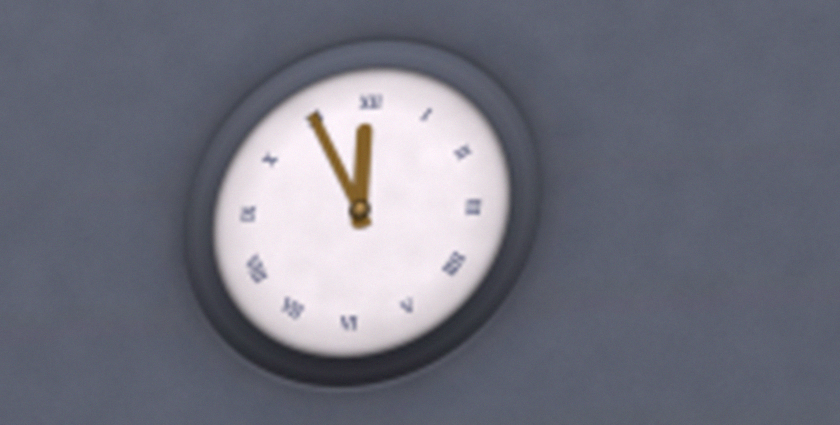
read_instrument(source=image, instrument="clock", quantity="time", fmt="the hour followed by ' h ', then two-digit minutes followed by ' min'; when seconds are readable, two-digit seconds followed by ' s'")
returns 11 h 55 min
